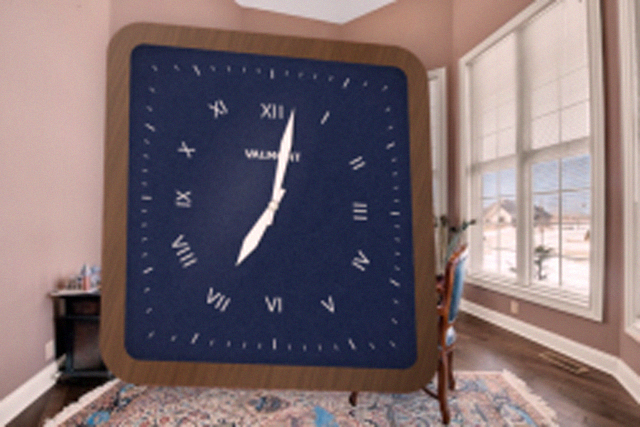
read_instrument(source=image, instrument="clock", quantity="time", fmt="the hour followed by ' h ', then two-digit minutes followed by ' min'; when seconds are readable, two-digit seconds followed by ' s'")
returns 7 h 02 min
